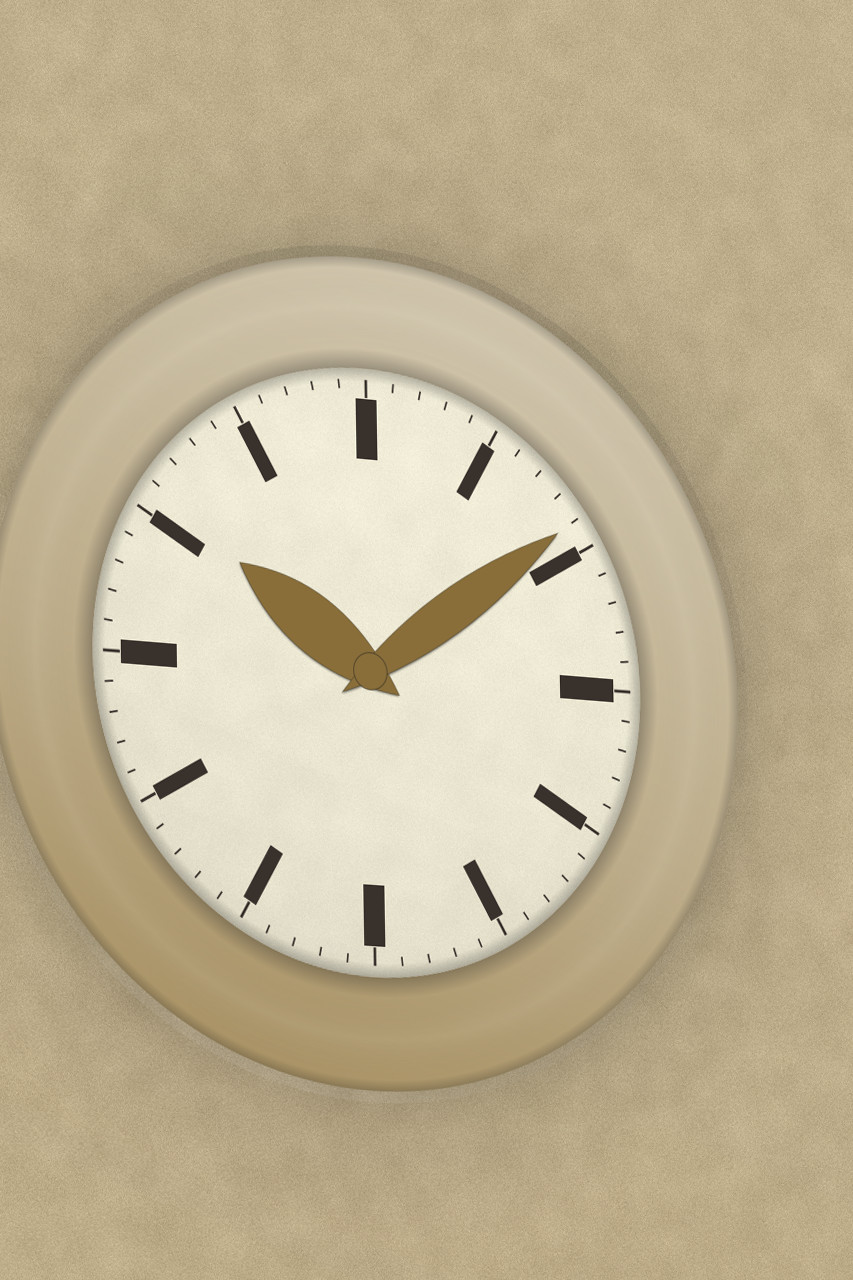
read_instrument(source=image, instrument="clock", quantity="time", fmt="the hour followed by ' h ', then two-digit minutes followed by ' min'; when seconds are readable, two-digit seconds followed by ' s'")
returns 10 h 09 min
